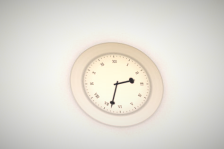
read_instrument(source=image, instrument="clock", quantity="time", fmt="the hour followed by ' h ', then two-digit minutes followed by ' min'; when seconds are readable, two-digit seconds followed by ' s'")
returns 2 h 33 min
